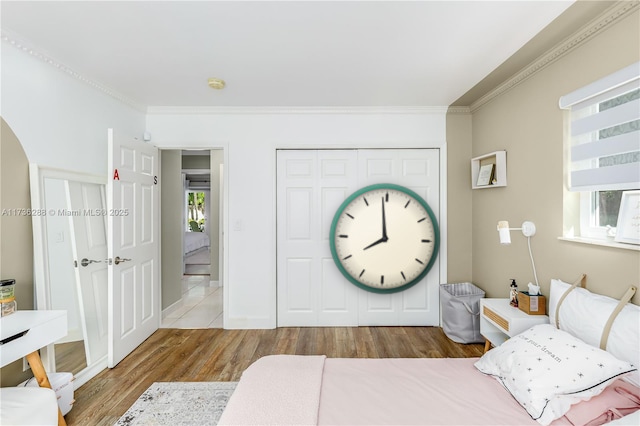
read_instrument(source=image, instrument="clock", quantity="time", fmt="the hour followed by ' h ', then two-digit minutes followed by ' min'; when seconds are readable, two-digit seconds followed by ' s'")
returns 7 h 59 min
